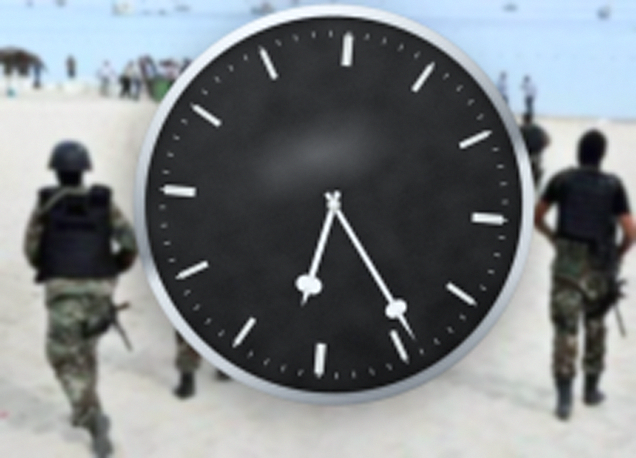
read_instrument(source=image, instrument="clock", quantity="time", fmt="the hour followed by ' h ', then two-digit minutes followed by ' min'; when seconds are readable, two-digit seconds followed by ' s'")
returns 6 h 24 min
